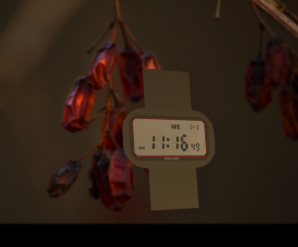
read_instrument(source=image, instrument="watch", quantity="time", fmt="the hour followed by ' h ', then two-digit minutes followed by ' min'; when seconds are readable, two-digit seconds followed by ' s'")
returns 11 h 16 min
